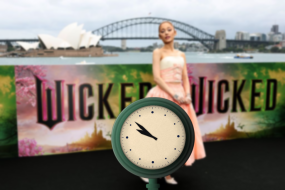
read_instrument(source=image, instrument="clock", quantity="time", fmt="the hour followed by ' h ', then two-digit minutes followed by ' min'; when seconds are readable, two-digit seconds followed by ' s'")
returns 9 h 52 min
